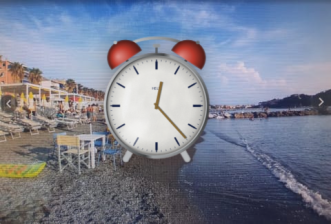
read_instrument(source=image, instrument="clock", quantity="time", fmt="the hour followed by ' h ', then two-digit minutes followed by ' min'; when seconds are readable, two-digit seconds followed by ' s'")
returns 12 h 23 min
